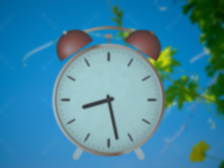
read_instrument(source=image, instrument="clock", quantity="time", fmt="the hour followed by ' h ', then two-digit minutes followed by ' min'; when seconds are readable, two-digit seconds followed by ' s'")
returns 8 h 28 min
